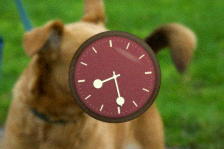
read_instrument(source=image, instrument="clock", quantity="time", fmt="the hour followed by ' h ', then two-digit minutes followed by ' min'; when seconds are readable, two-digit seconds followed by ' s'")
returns 8 h 29 min
